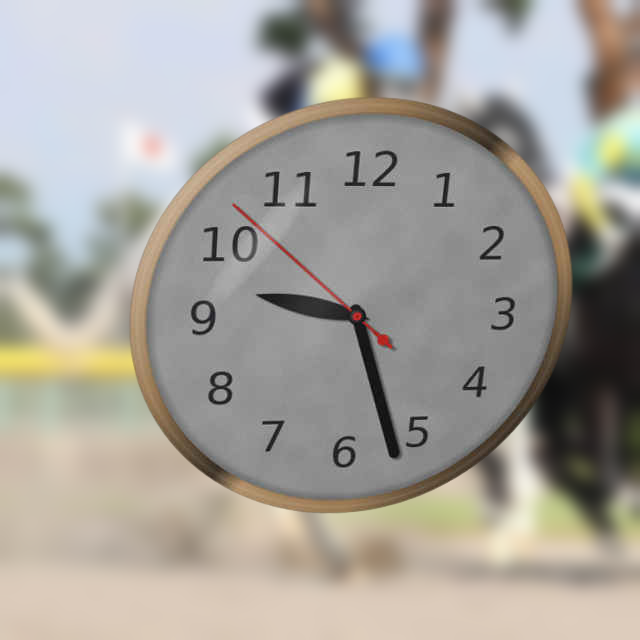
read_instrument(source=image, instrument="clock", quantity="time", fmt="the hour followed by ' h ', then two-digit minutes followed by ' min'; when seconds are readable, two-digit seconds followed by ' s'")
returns 9 h 26 min 52 s
